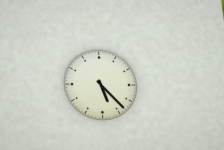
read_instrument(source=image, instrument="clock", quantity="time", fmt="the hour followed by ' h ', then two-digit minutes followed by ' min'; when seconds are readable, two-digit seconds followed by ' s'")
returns 5 h 23 min
